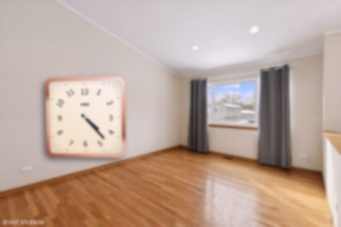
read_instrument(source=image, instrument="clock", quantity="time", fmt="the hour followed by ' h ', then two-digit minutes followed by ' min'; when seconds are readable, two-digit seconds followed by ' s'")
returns 4 h 23 min
